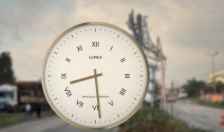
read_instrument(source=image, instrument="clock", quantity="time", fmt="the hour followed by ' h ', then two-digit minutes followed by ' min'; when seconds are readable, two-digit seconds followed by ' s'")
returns 8 h 29 min
